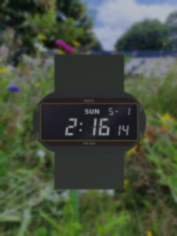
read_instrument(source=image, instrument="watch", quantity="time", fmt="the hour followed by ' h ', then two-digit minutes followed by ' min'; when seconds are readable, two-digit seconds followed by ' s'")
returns 2 h 16 min 14 s
